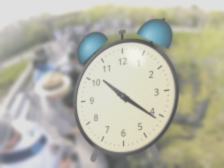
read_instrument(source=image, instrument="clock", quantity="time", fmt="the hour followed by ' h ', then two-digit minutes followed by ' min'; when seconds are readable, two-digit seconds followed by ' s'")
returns 10 h 21 min
